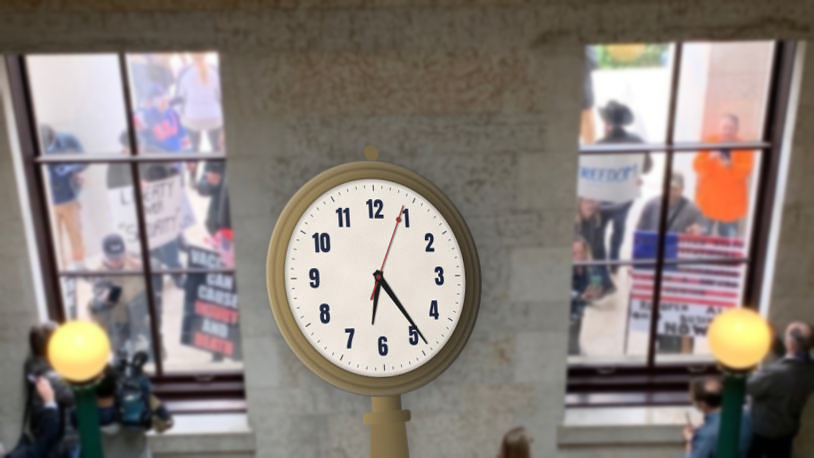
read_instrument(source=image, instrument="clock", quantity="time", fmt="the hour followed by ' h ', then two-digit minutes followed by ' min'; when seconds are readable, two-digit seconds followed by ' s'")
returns 6 h 24 min 04 s
